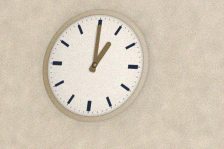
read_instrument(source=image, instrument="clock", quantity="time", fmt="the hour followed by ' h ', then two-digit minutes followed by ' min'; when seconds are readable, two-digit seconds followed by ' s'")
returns 1 h 00 min
